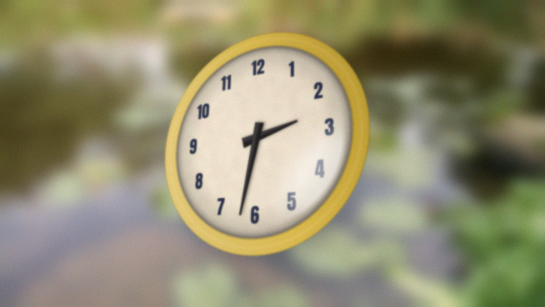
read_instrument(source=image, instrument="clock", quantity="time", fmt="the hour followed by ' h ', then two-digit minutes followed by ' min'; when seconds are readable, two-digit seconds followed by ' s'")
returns 2 h 32 min
